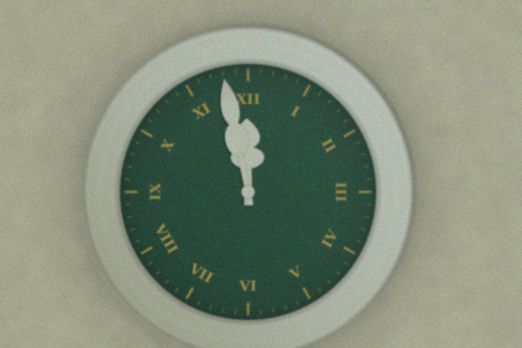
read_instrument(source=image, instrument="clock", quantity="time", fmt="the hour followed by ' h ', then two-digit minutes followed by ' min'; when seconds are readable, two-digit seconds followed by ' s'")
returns 11 h 58 min
